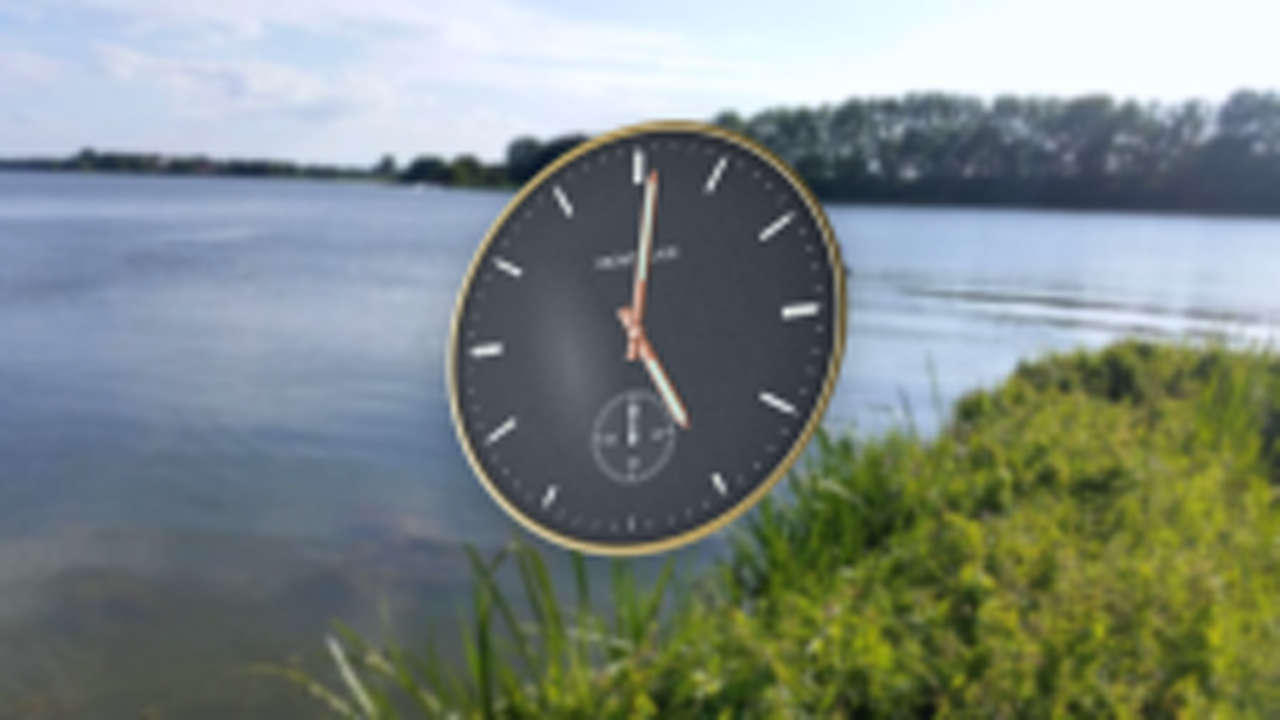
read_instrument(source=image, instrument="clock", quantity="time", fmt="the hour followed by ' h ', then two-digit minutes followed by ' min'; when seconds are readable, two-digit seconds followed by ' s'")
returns 5 h 01 min
